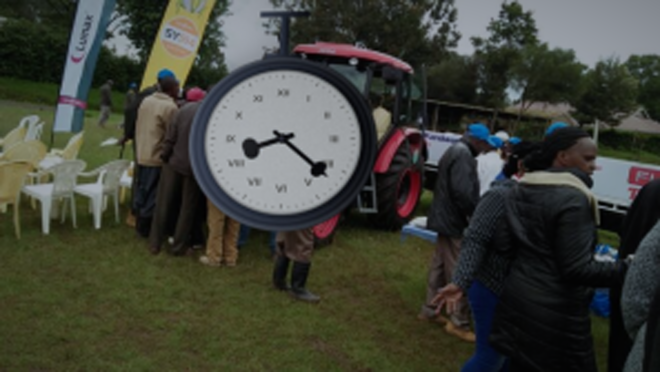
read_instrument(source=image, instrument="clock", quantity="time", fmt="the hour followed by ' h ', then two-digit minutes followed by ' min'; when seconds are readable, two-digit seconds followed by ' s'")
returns 8 h 22 min
